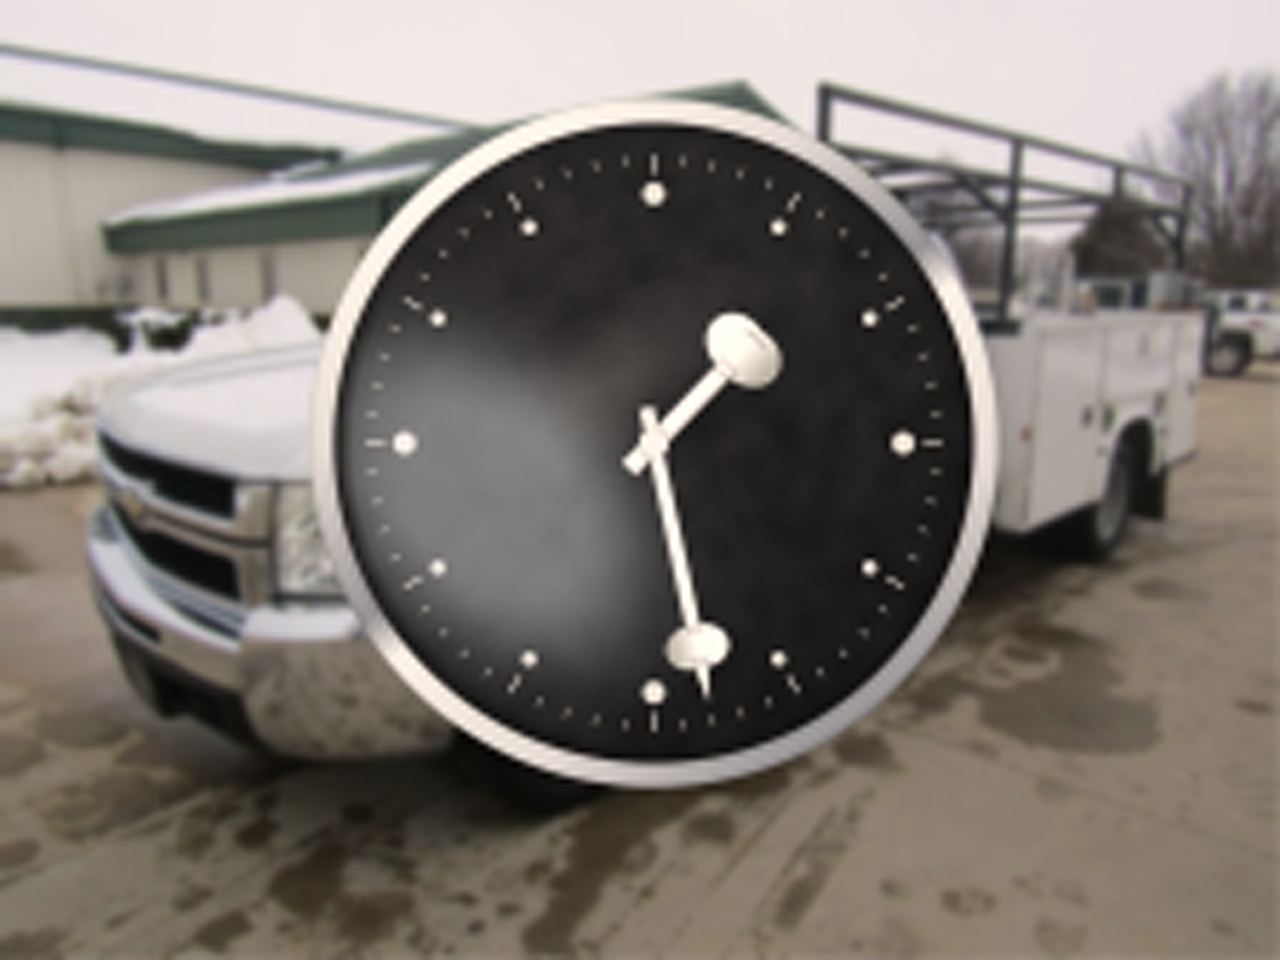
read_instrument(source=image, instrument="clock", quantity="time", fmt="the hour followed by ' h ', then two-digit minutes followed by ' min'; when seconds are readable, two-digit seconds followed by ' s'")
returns 1 h 28 min
